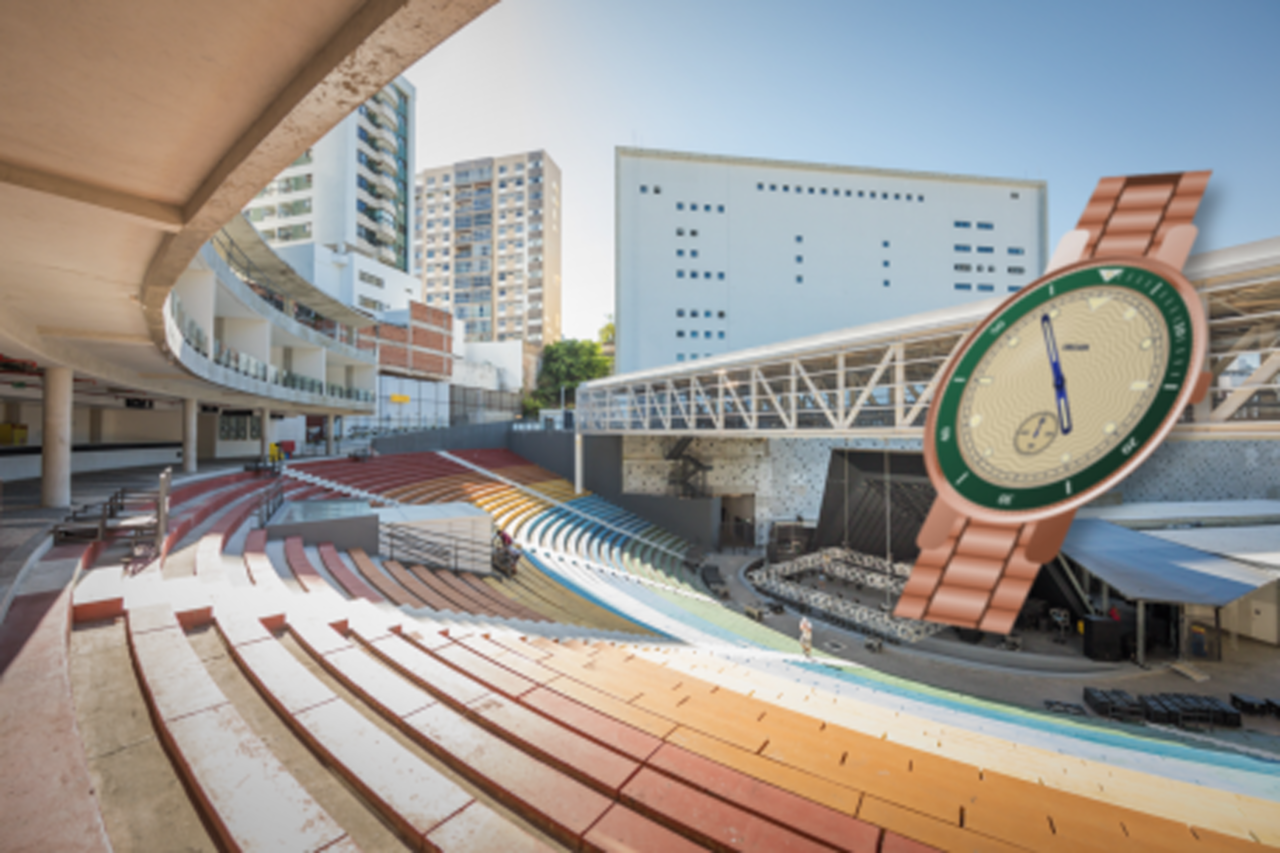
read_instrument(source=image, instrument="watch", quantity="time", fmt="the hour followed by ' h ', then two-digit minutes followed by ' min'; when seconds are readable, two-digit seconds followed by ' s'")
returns 4 h 54 min
